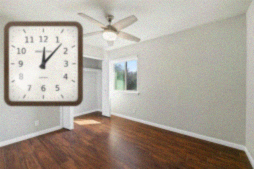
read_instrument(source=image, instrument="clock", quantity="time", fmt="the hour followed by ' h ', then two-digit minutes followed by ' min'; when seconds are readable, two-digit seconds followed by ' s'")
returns 12 h 07 min
